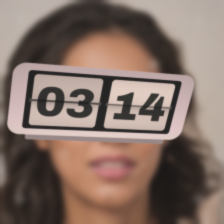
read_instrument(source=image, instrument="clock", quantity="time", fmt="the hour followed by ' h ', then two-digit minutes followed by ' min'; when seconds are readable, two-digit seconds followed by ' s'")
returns 3 h 14 min
